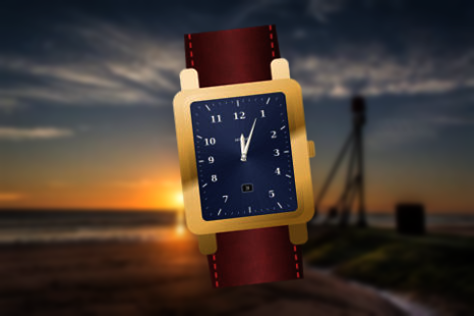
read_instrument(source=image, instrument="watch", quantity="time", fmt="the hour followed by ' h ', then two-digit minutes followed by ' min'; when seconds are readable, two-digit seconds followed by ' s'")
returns 12 h 04 min
